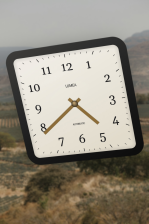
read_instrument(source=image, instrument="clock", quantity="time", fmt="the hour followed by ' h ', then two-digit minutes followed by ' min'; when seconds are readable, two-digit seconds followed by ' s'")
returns 4 h 39 min
